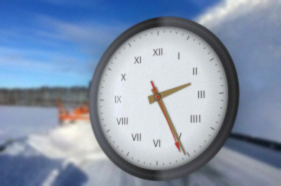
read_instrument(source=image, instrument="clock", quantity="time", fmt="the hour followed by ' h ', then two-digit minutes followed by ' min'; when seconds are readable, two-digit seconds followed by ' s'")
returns 2 h 25 min 26 s
